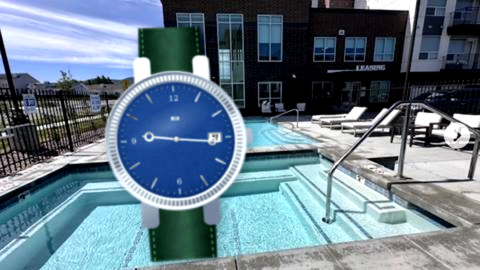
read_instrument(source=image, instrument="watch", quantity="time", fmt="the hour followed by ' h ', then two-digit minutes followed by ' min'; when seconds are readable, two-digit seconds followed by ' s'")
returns 9 h 16 min
